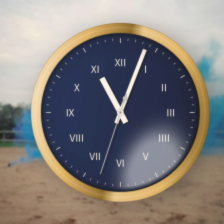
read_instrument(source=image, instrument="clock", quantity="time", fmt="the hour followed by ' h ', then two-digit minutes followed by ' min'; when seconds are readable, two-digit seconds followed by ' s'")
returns 11 h 03 min 33 s
